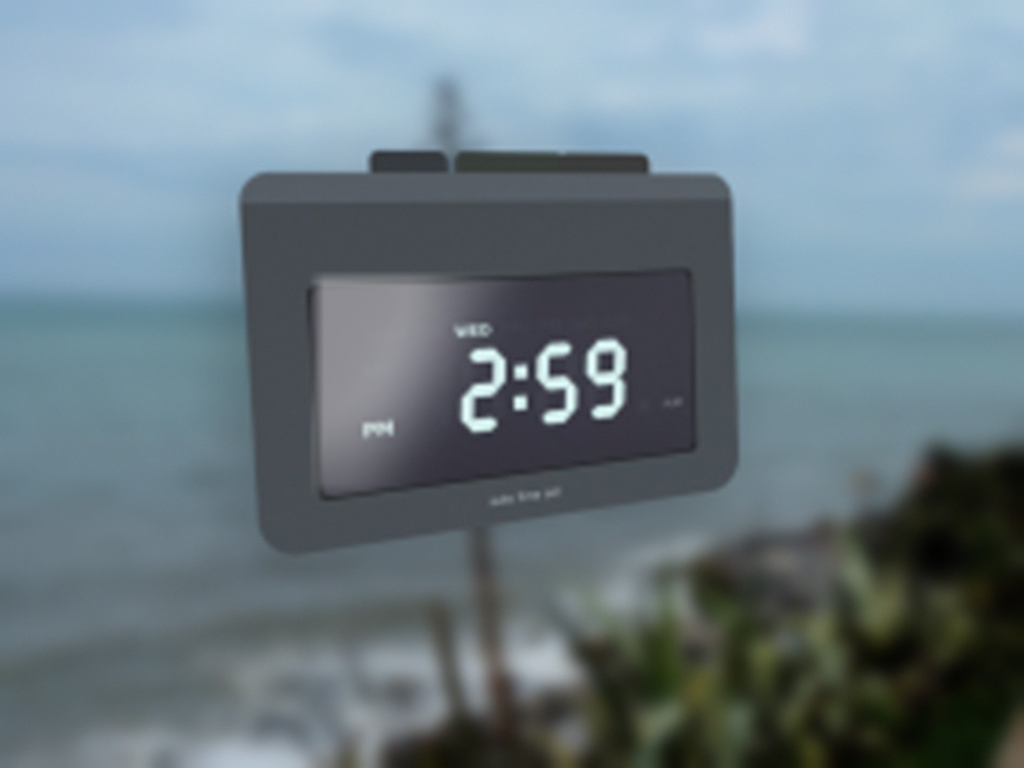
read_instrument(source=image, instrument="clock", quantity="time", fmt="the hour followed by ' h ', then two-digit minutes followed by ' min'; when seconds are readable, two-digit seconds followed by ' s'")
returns 2 h 59 min
